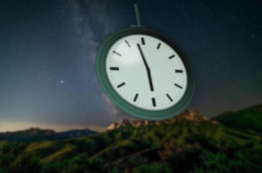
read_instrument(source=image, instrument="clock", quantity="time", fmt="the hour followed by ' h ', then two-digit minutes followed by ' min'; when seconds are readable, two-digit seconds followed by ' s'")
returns 5 h 58 min
